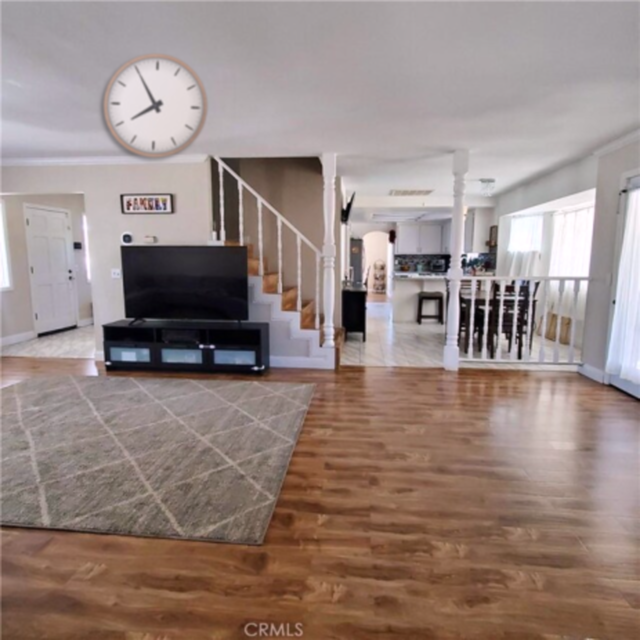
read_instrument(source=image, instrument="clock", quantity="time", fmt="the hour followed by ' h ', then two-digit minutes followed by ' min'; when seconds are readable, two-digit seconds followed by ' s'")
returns 7 h 55 min
